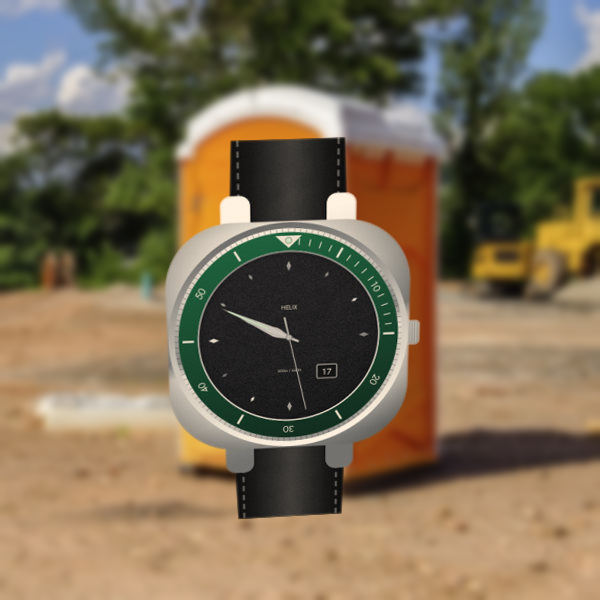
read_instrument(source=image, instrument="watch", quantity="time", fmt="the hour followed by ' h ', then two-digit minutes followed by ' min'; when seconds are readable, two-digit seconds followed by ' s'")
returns 9 h 49 min 28 s
